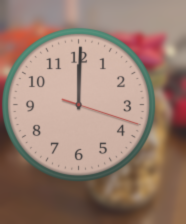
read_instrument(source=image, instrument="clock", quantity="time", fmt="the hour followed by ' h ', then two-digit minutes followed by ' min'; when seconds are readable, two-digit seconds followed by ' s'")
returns 12 h 00 min 18 s
